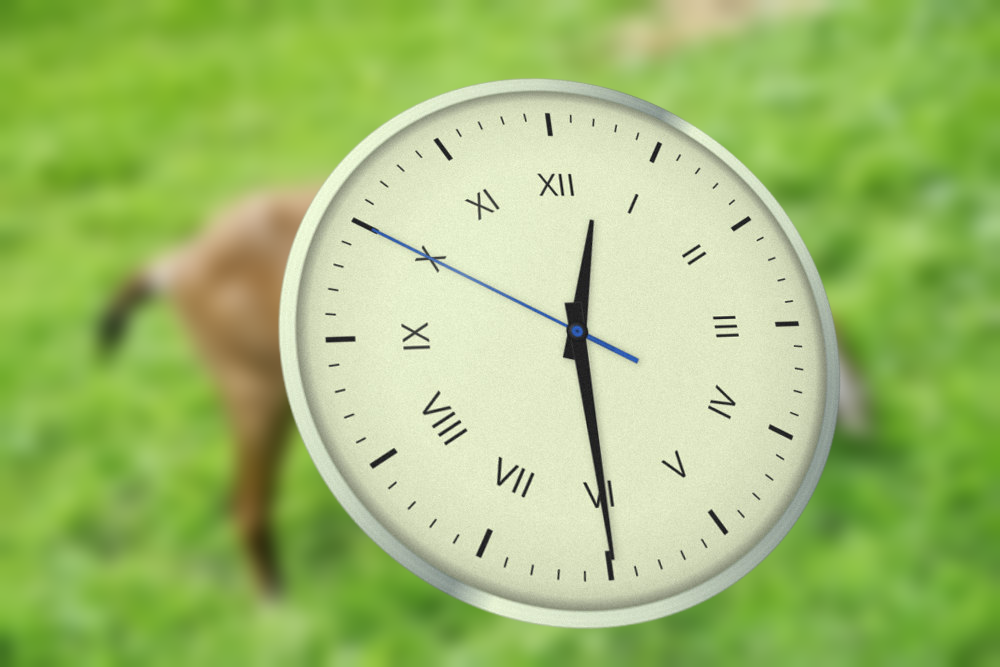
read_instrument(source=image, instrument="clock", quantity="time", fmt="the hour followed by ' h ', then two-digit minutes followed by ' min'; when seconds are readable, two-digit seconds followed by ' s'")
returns 12 h 29 min 50 s
